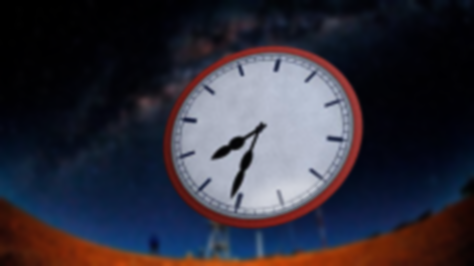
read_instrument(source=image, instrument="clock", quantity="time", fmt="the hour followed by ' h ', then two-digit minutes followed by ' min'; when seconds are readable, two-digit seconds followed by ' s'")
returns 7 h 31 min
